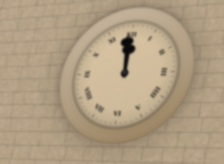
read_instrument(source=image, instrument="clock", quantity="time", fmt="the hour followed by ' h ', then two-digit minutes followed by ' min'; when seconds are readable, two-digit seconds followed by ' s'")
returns 11 h 59 min
